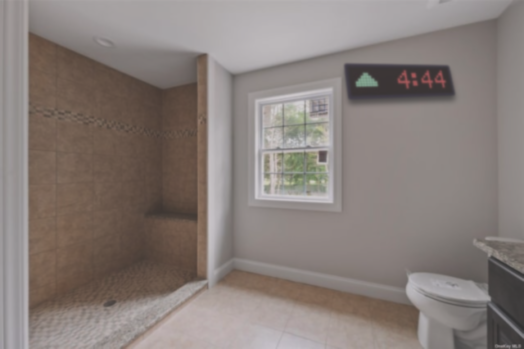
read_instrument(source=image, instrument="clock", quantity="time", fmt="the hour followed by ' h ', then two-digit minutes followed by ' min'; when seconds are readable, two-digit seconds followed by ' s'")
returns 4 h 44 min
